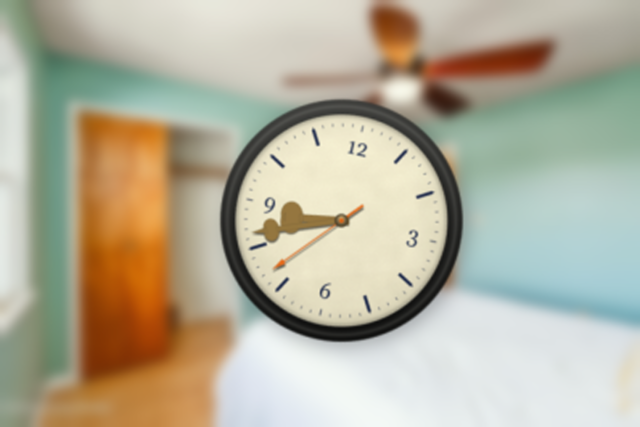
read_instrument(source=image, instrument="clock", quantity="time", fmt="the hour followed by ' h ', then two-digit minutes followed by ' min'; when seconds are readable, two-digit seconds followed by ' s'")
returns 8 h 41 min 37 s
